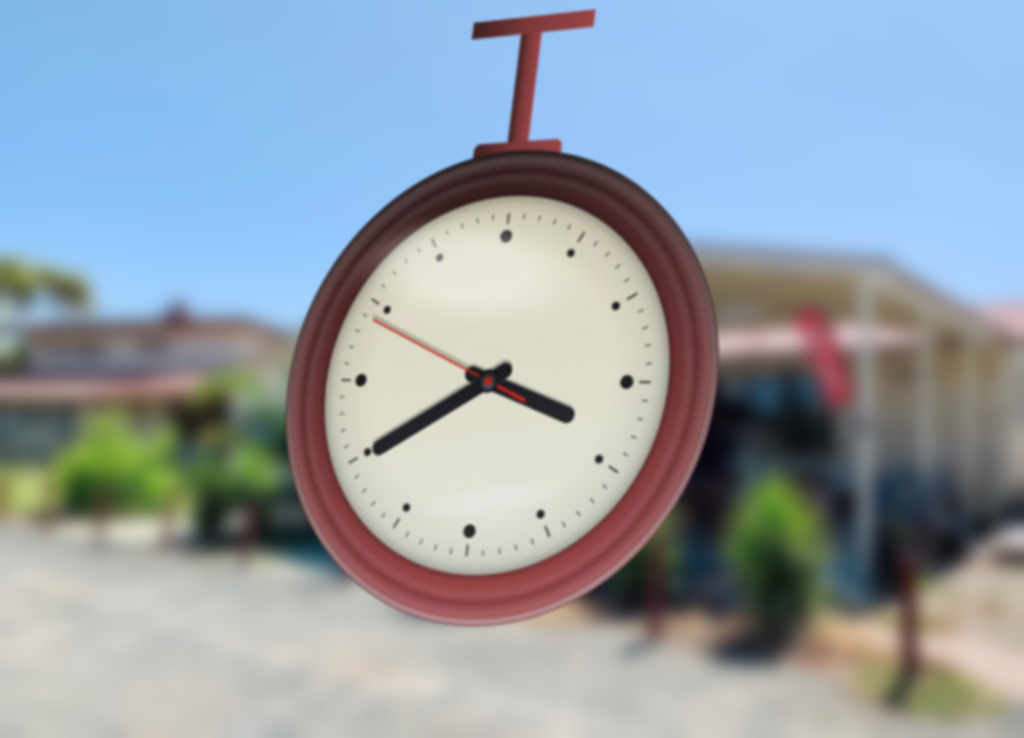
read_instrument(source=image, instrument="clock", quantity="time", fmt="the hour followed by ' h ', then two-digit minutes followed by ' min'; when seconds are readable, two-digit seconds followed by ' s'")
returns 3 h 39 min 49 s
